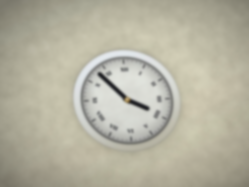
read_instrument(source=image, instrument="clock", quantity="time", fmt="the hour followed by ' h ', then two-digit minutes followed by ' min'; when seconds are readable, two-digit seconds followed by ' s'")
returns 3 h 53 min
